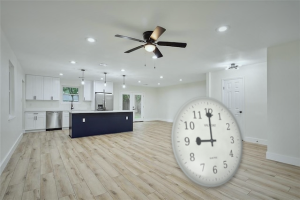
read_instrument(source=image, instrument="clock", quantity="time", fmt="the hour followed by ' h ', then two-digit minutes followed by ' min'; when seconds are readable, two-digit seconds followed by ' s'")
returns 9 h 00 min
